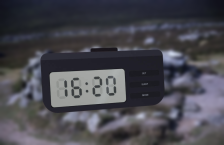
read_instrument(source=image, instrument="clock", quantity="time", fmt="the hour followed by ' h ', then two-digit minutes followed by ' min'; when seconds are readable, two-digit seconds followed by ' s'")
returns 16 h 20 min
